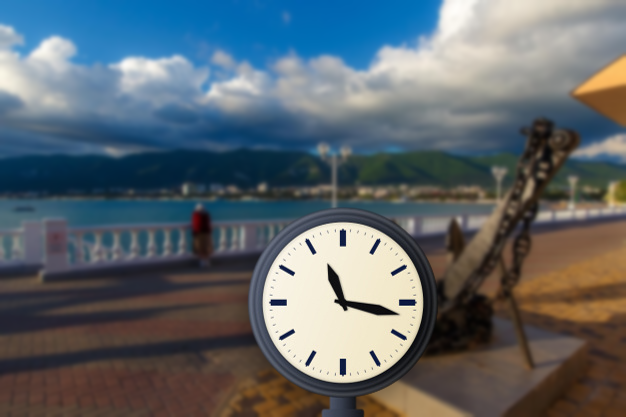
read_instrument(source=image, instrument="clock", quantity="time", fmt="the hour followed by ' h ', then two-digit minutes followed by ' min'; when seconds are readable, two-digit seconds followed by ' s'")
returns 11 h 17 min
